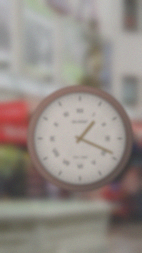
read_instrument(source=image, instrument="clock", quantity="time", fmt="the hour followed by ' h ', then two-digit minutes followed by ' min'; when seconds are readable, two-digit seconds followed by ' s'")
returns 1 h 19 min
